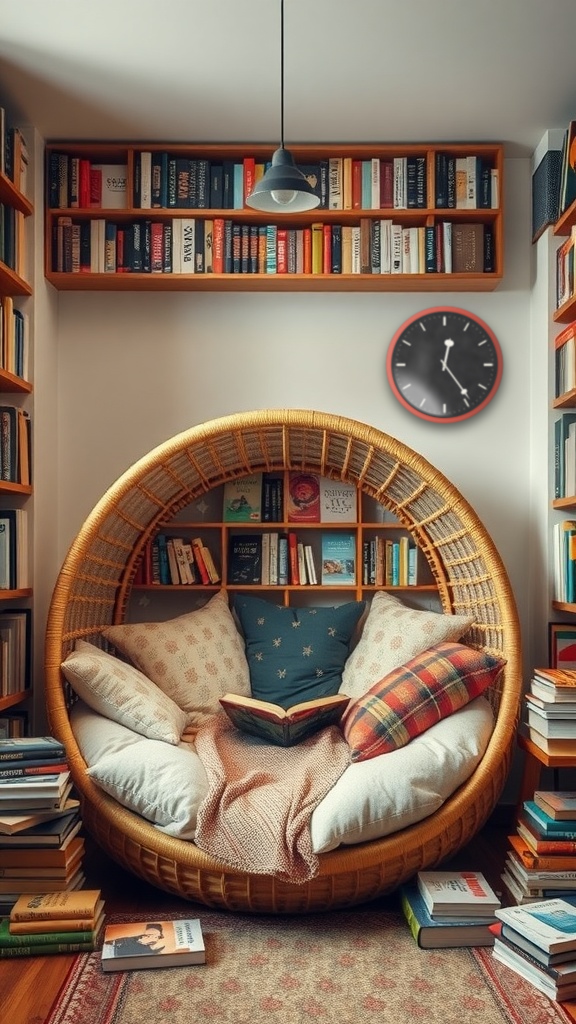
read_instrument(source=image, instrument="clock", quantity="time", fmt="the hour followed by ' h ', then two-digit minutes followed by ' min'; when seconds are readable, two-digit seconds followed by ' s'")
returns 12 h 24 min
